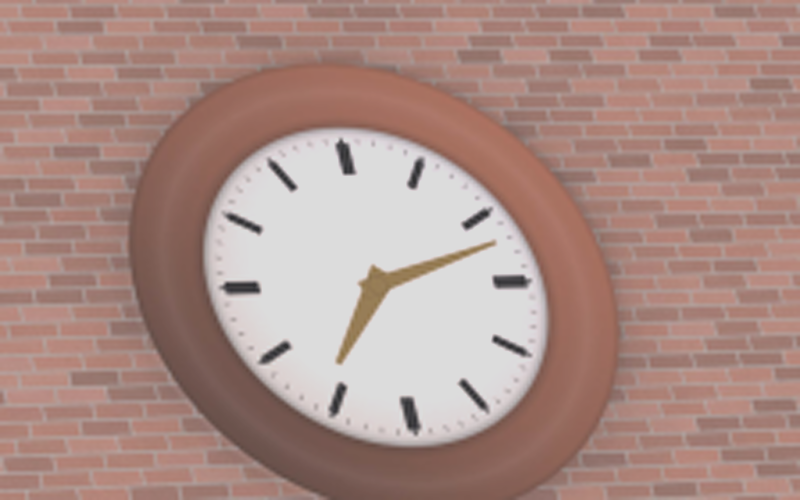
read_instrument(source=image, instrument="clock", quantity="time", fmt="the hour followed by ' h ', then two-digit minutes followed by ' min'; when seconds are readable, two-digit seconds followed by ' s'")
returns 7 h 12 min
